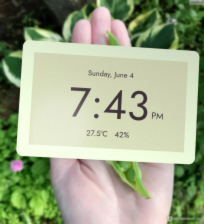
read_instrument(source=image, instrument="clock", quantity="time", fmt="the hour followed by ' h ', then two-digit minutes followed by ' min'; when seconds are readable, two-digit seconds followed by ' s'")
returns 7 h 43 min
